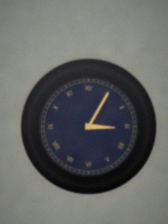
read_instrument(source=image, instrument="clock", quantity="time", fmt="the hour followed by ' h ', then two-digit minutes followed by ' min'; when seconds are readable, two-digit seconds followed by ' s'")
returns 3 h 05 min
